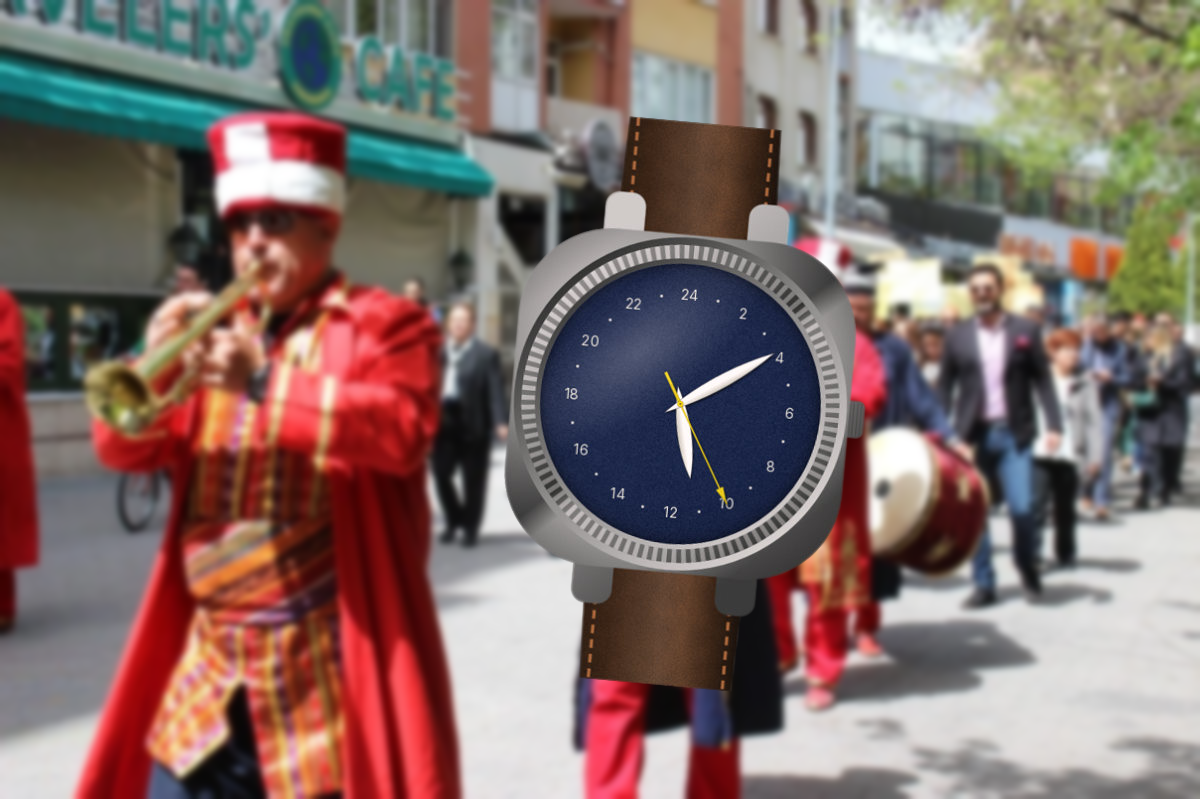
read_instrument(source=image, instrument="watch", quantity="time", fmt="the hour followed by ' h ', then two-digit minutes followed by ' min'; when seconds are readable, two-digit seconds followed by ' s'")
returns 11 h 09 min 25 s
